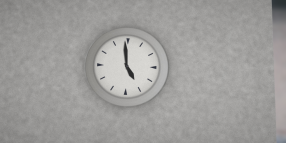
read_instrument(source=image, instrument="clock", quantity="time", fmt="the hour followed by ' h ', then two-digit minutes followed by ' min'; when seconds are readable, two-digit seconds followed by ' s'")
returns 4 h 59 min
